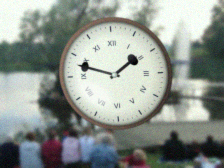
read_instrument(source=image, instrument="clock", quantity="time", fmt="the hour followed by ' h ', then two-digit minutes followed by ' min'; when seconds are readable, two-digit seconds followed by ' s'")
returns 1 h 48 min
